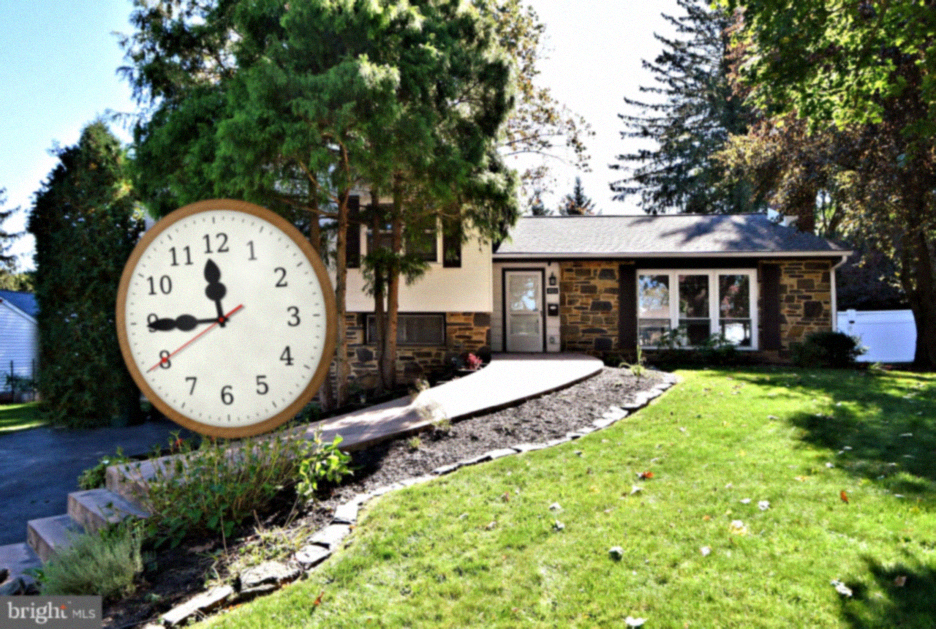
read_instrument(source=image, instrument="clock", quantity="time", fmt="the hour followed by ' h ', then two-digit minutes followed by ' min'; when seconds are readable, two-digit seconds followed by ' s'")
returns 11 h 44 min 40 s
